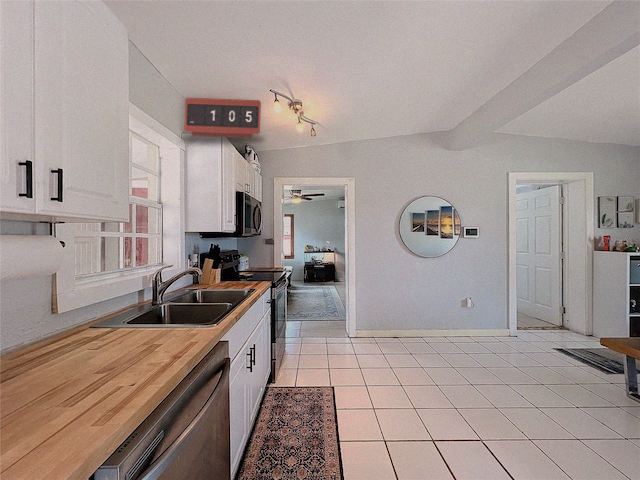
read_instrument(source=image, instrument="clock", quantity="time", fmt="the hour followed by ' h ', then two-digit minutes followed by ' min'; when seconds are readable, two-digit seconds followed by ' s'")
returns 1 h 05 min
